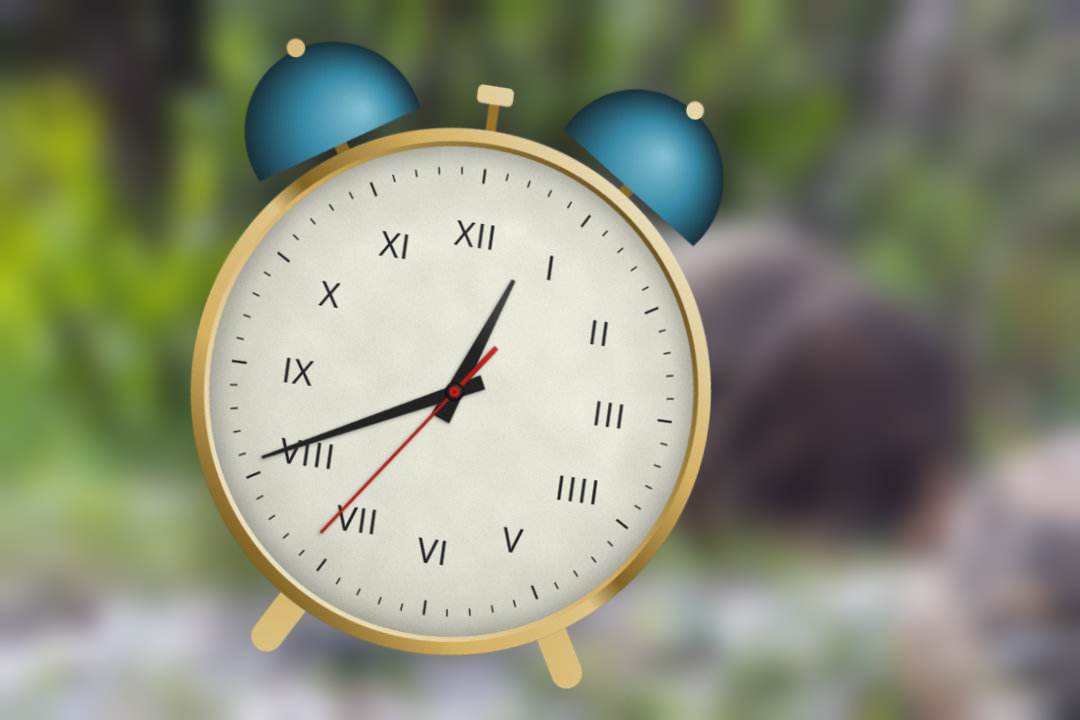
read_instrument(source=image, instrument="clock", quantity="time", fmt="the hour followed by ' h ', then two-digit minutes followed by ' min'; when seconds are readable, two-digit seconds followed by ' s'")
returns 12 h 40 min 36 s
